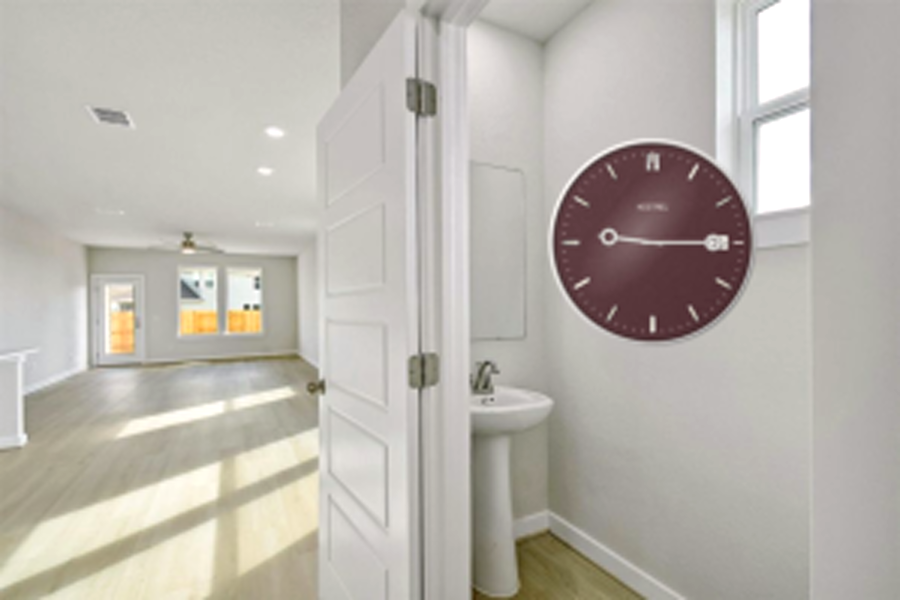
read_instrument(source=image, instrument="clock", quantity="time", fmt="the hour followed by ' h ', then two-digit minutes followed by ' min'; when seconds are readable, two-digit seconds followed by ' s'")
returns 9 h 15 min
